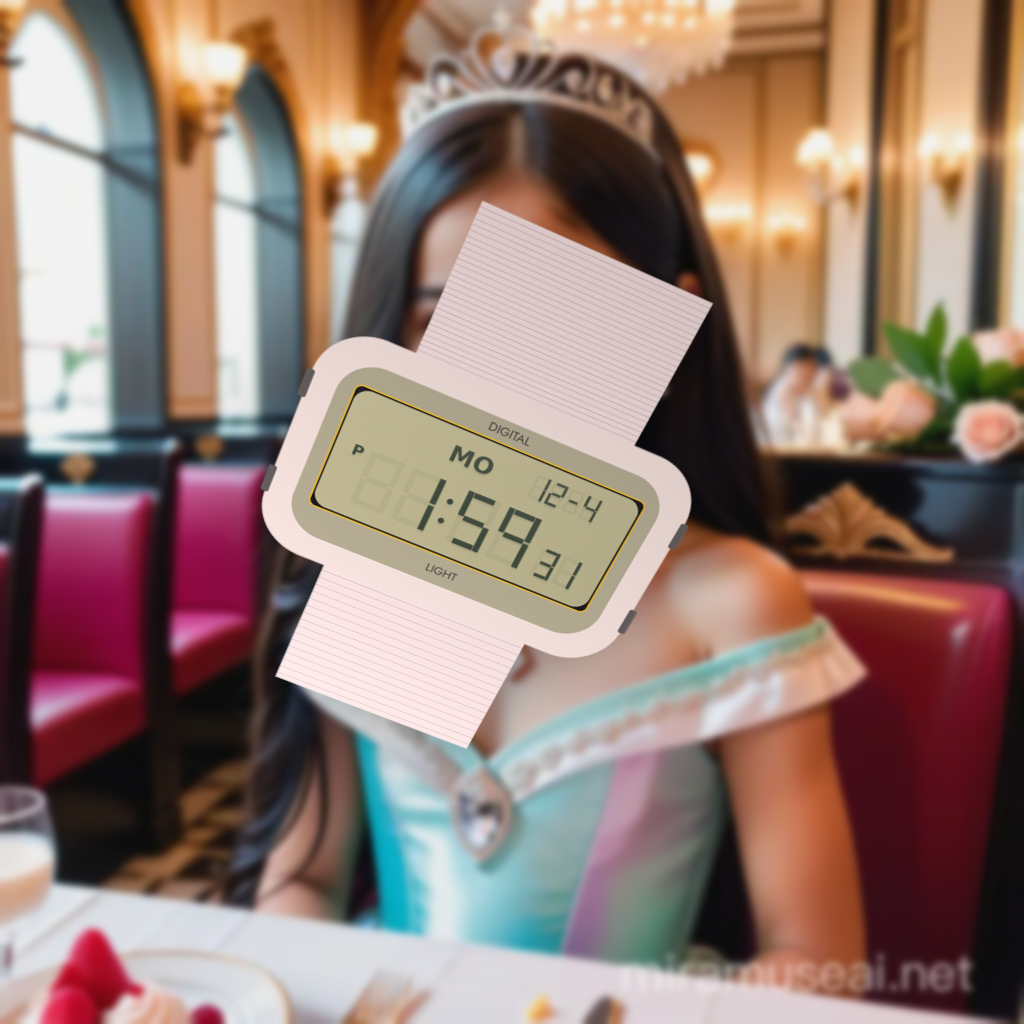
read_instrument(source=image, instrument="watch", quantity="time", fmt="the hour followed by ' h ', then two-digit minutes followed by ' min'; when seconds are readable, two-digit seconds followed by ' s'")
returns 1 h 59 min 31 s
